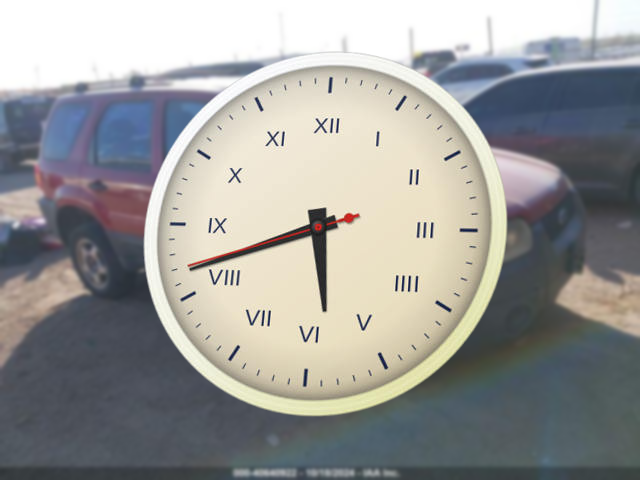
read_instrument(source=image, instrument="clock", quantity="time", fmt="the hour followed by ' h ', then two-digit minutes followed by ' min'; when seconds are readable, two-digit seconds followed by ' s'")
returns 5 h 41 min 42 s
